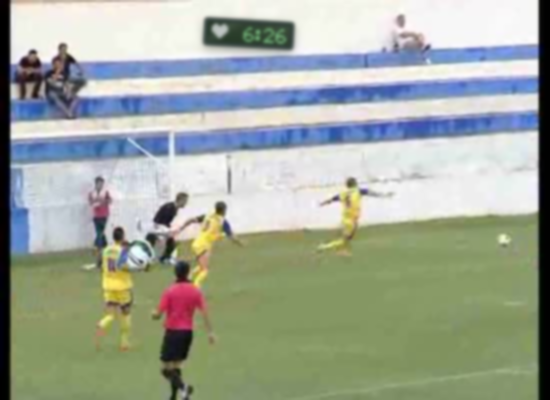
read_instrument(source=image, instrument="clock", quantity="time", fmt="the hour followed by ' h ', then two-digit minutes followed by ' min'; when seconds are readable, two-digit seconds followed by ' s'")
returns 6 h 26 min
